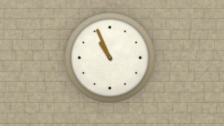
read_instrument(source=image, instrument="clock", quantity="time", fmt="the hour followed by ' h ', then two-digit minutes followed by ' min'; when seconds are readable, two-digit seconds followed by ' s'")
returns 10 h 56 min
